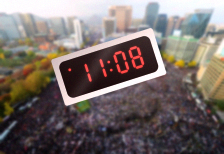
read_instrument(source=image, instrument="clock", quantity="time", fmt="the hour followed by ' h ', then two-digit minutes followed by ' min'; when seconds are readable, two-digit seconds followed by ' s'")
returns 11 h 08 min
